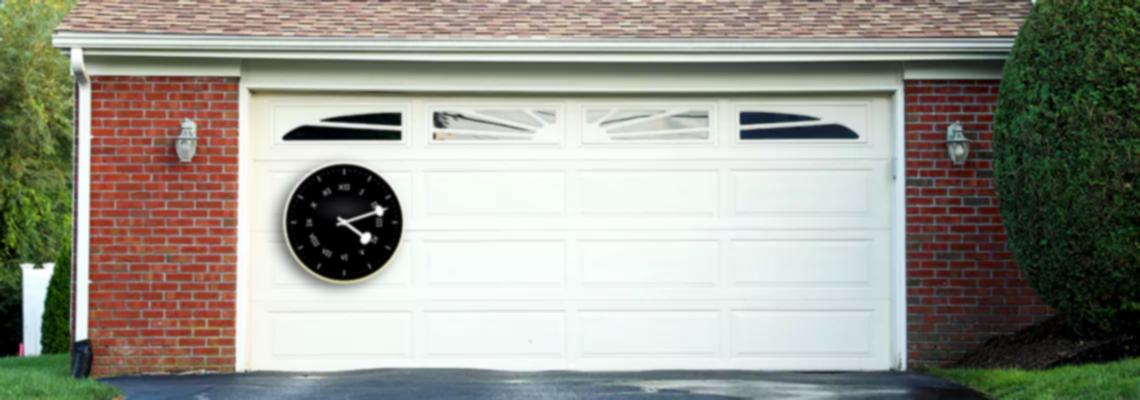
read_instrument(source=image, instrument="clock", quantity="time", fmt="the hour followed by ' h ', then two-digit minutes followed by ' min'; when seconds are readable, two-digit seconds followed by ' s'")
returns 4 h 12 min
